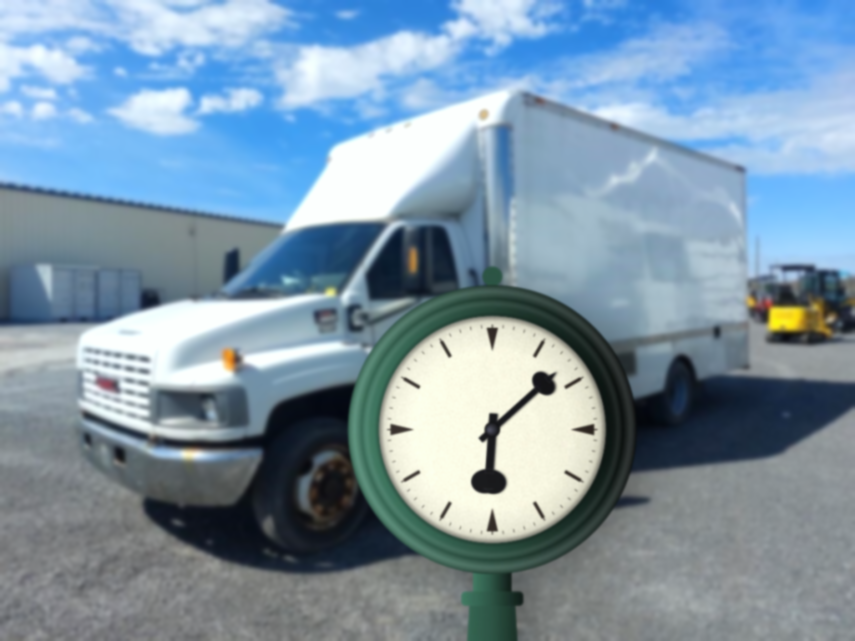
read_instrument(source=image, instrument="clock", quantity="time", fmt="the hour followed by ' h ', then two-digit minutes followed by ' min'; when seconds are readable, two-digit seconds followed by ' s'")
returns 6 h 08 min
